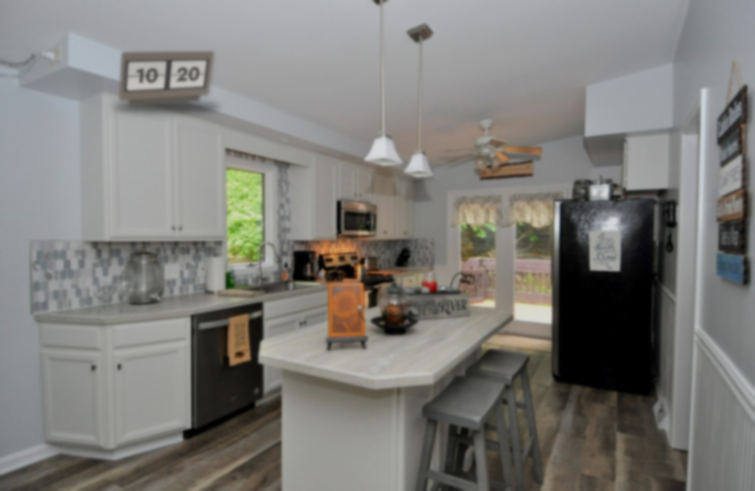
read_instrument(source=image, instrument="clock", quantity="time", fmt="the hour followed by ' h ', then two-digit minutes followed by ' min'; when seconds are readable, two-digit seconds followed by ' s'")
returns 10 h 20 min
